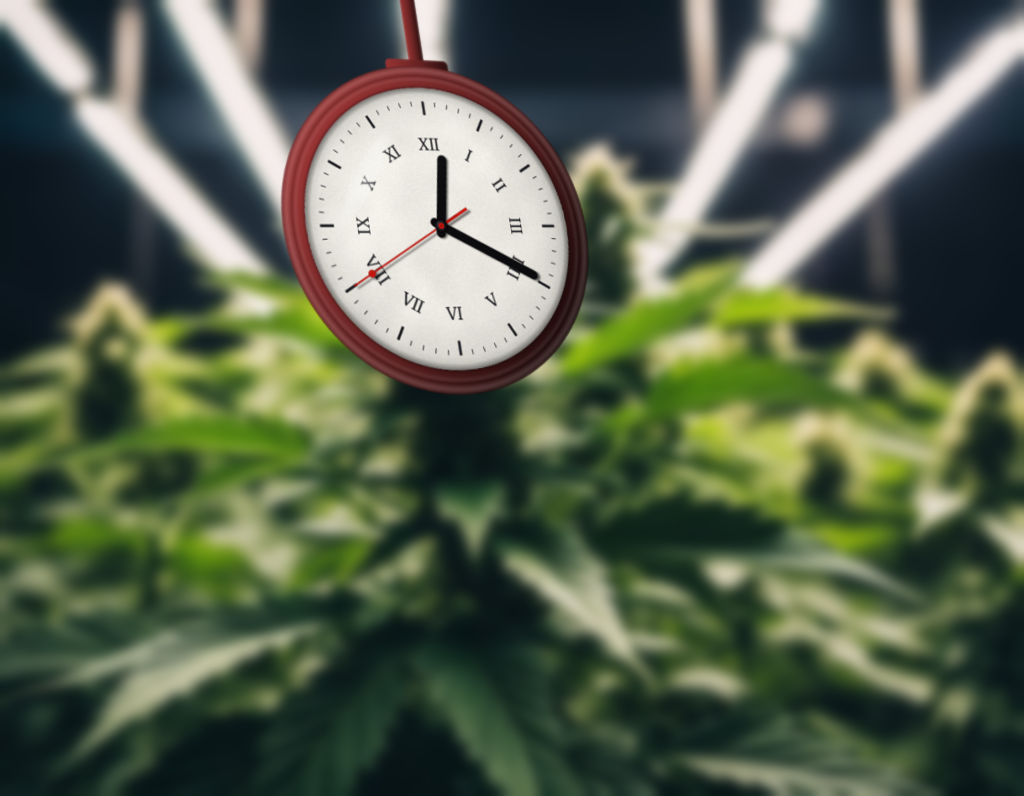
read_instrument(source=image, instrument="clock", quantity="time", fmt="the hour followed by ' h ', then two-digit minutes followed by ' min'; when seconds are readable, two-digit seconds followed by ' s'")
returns 12 h 19 min 40 s
